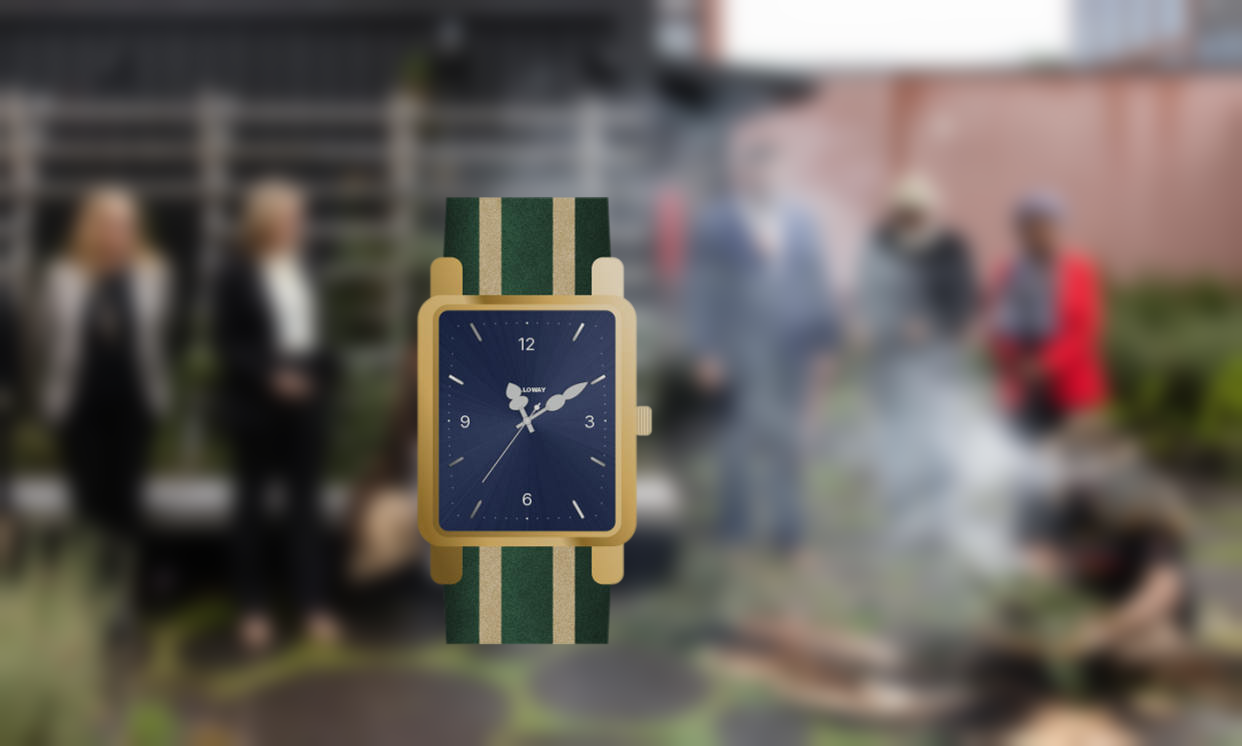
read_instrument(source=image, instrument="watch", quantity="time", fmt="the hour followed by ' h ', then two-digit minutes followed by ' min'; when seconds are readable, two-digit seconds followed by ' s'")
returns 11 h 09 min 36 s
